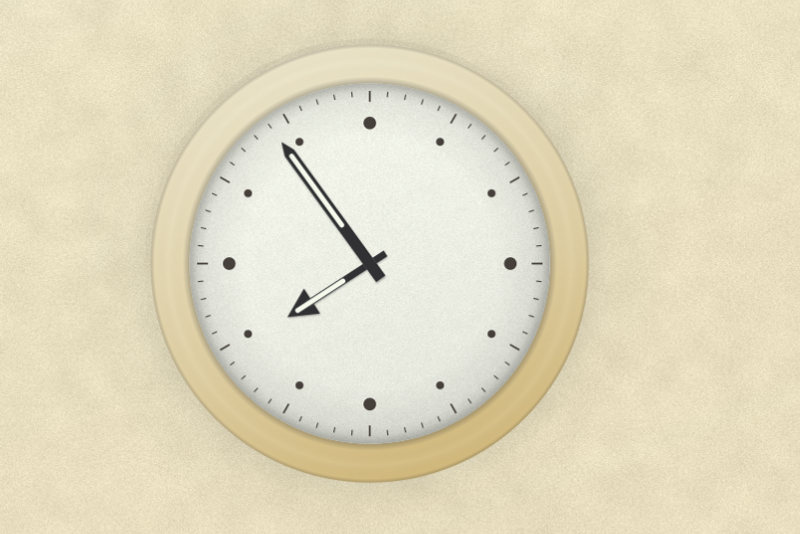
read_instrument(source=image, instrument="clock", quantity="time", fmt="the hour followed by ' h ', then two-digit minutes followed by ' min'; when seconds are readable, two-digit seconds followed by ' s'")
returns 7 h 54 min
